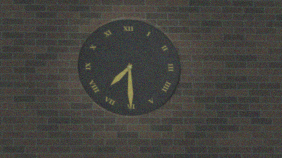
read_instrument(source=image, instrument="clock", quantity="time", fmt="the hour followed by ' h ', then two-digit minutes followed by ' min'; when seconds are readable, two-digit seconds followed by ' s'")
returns 7 h 30 min
